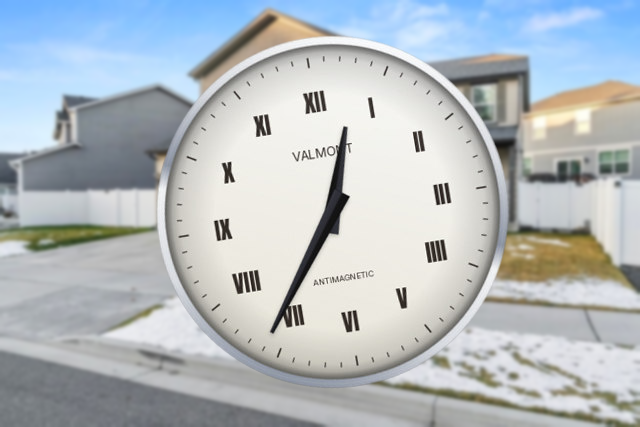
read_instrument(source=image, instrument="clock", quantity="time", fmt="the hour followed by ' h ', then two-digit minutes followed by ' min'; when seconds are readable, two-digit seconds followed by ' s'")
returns 12 h 36 min
